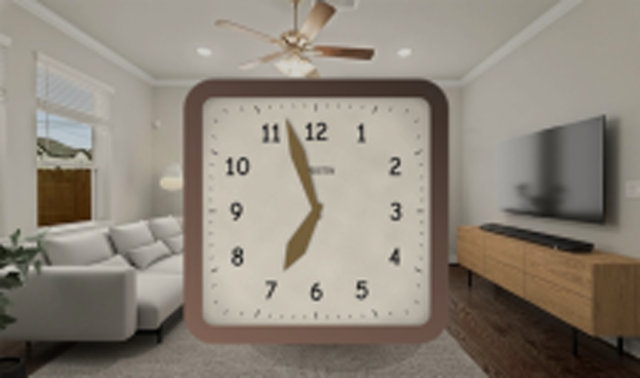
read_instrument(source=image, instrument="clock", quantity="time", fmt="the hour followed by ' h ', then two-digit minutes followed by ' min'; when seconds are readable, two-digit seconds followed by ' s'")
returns 6 h 57 min
